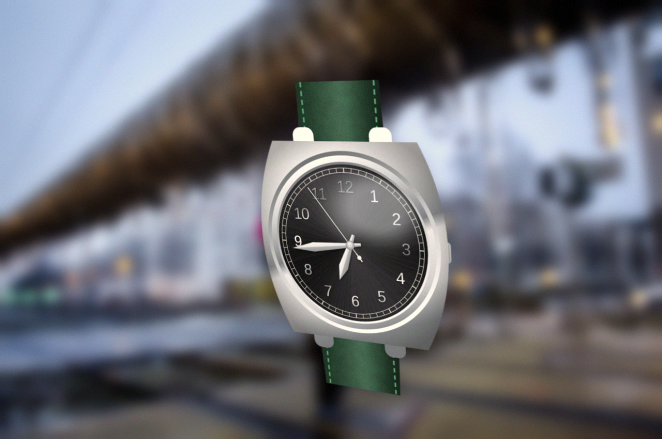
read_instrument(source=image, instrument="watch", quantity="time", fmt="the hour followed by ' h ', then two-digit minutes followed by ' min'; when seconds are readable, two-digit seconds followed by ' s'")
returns 6 h 43 min 54 s
